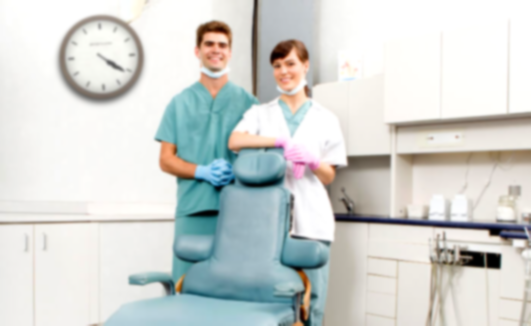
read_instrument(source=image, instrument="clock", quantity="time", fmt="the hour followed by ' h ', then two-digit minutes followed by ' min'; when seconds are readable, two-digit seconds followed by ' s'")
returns 4 h 21 min
